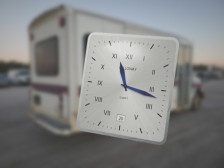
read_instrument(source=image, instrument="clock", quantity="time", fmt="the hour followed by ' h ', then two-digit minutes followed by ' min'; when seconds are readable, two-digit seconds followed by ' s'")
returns 11 h 17 min
